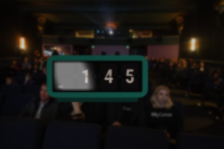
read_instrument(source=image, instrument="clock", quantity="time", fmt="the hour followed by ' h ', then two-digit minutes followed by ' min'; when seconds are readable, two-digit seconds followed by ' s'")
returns 1 h 45 min
